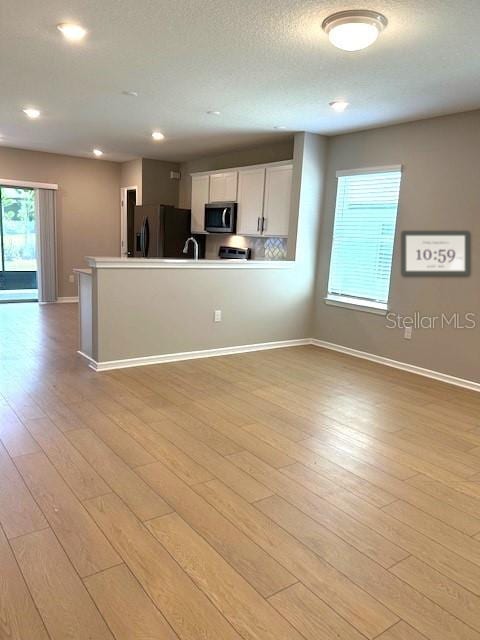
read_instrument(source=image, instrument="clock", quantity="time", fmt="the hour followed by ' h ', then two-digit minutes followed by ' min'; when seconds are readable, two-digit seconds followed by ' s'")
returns 10 h 59 min
